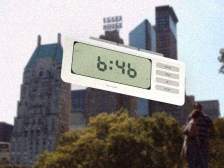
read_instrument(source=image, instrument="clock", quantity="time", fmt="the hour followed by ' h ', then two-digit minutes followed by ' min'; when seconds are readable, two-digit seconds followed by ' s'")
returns 6 h 46 min
